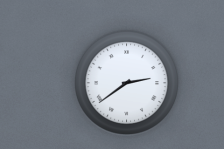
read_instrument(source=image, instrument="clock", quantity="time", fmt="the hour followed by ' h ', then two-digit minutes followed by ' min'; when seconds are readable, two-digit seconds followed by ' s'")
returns 2 h 39 min
